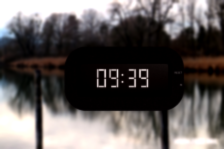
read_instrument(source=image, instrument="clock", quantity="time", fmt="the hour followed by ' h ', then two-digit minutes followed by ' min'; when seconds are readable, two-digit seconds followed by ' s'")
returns 9 h 39 min
